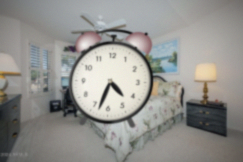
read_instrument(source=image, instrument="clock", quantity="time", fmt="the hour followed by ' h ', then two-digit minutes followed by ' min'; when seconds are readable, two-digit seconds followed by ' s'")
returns 4 h 33 min
